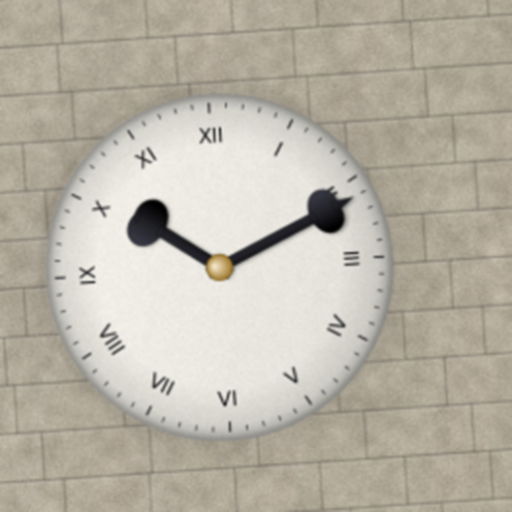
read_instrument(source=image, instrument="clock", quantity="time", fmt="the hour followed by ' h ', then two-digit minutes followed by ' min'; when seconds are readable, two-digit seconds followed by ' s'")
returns 10 h 11 min
